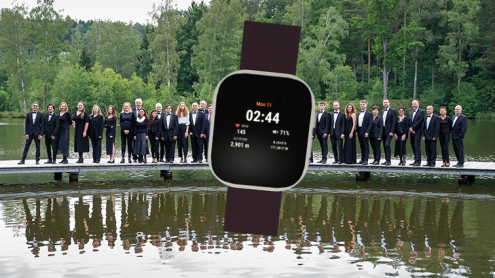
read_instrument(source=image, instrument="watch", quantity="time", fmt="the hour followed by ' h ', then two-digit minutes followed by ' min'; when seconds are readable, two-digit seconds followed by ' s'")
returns 2 h 44 min
